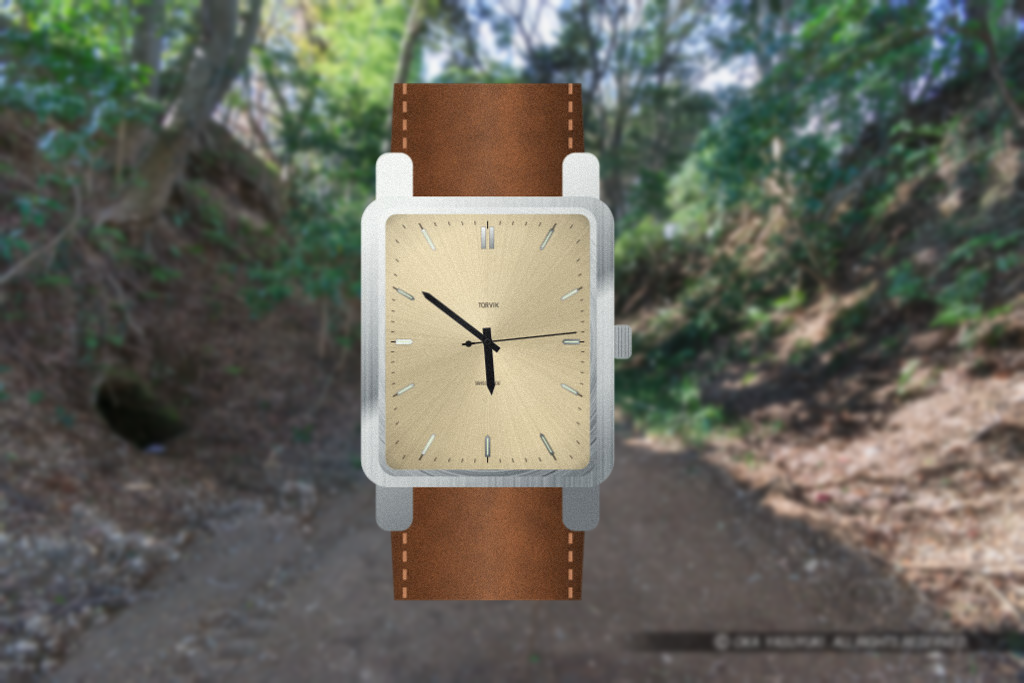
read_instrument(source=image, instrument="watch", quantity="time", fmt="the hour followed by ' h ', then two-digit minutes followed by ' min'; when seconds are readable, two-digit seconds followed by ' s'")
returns 5 h 51 min 14 s
